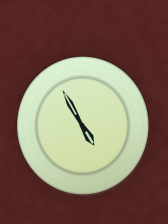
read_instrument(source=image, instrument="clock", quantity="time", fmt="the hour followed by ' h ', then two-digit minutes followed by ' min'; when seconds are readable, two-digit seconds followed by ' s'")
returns 4 h 55 min
